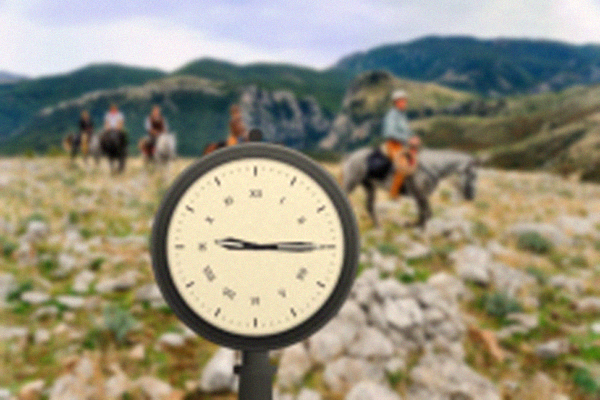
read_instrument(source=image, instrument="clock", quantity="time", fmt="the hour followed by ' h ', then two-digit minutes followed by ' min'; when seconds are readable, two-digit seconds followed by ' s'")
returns 9 h 15 min
